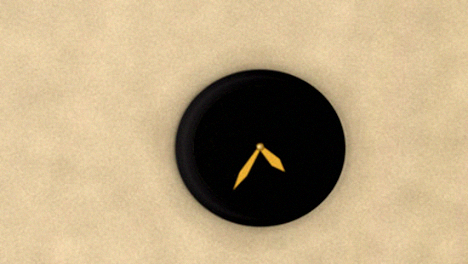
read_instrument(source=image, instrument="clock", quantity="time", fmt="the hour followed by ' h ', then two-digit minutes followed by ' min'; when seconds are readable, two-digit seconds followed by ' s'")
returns 4 h 35 min
